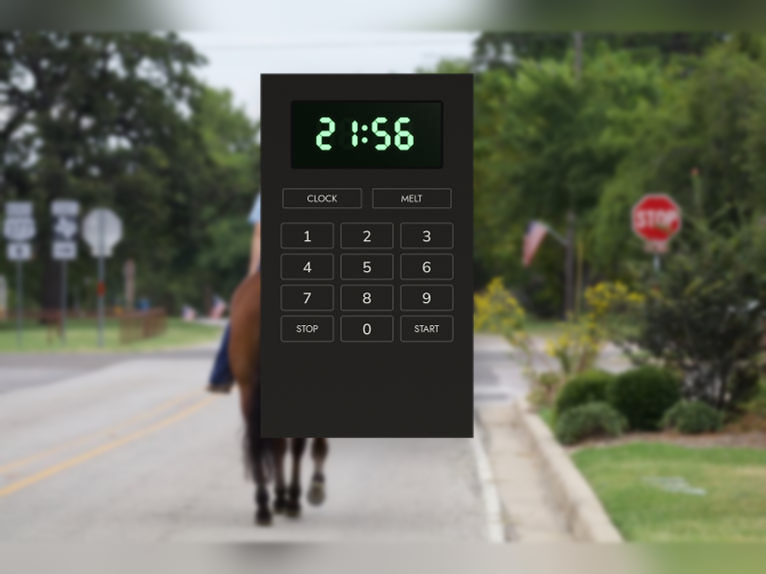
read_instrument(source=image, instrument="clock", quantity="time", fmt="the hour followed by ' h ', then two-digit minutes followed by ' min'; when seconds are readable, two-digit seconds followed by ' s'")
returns 21 h 56 min
